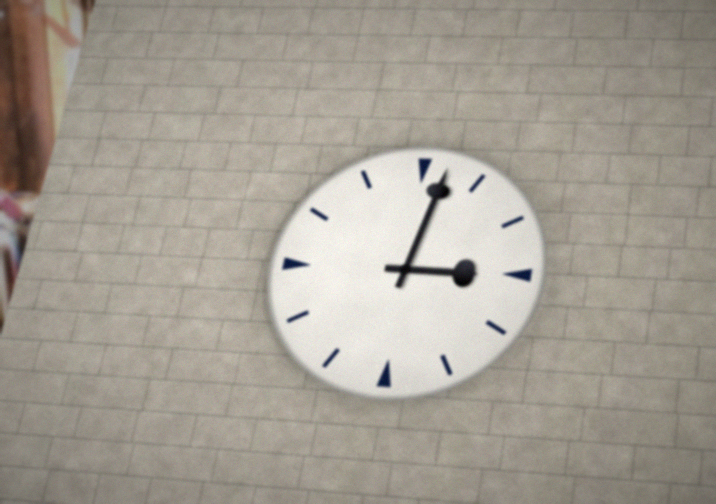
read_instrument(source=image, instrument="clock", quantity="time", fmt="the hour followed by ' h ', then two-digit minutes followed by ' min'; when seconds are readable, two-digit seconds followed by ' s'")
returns 3 h 02 min
